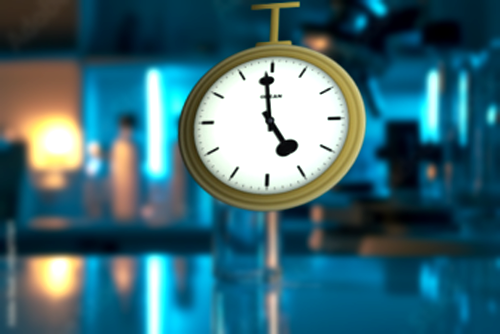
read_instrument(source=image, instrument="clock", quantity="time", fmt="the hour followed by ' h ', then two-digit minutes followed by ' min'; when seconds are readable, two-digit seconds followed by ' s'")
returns 4 h 59 min
